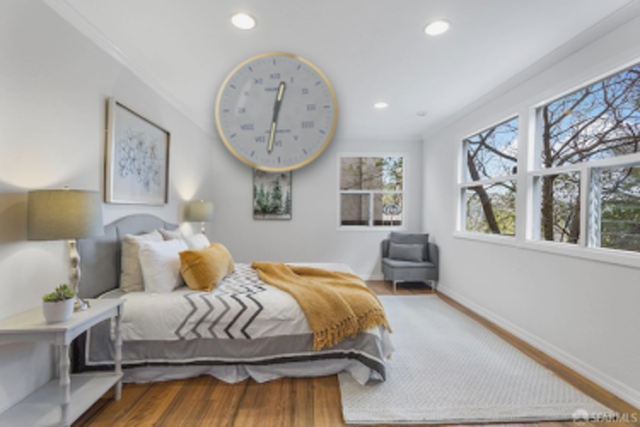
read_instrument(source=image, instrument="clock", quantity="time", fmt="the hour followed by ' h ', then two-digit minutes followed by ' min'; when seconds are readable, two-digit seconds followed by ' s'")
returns 12 h 32 min
